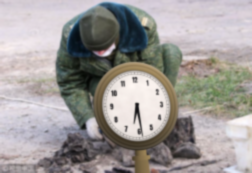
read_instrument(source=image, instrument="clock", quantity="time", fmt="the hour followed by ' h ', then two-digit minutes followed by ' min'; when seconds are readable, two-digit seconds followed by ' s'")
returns 6 h 29 min
